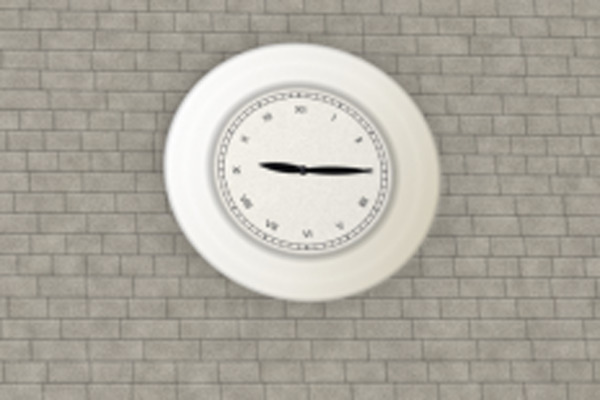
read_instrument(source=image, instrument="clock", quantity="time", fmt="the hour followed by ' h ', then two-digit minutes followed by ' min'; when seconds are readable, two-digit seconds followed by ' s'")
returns 9 h 15 min
